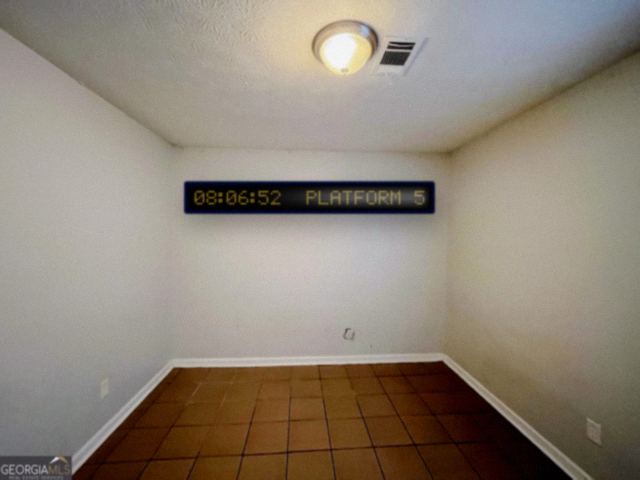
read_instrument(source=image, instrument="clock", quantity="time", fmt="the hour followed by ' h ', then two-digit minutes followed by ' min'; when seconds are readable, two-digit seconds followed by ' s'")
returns 8 h 06 min 52 s
